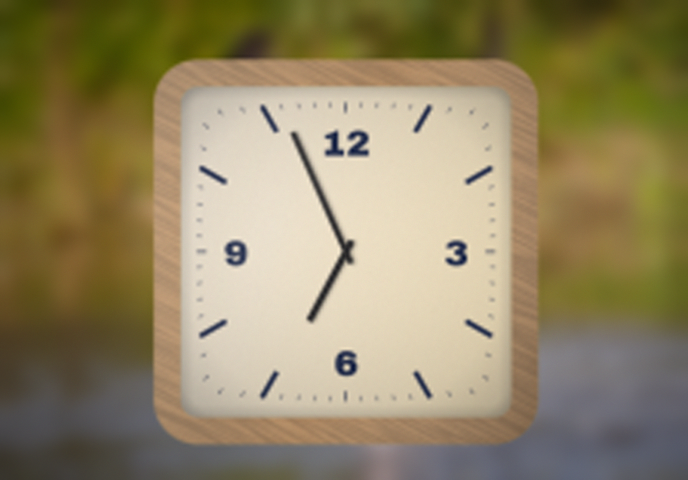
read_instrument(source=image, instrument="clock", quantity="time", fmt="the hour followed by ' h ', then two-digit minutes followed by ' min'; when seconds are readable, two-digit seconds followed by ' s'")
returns 6 h 56 min
